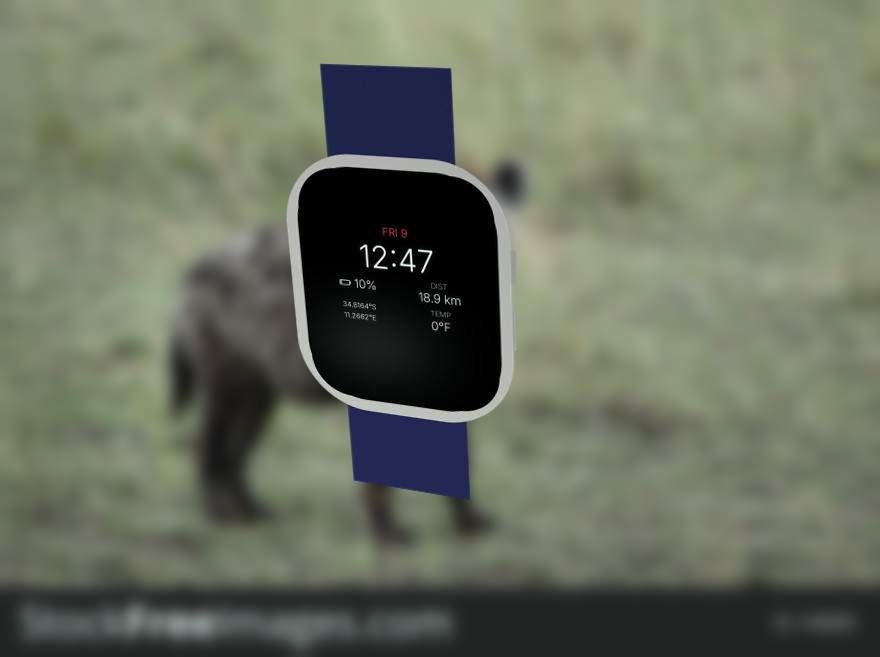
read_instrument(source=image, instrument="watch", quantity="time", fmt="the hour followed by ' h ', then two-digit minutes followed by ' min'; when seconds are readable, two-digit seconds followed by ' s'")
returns 12 h 47 min
